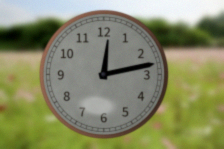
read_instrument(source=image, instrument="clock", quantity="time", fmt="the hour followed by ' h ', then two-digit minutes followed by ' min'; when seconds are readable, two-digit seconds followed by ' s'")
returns 12 h 13 min
